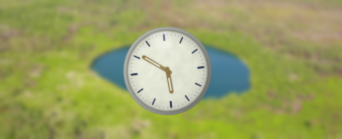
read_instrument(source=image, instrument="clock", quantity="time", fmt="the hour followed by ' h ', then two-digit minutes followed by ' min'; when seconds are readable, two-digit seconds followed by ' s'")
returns 5 h 51 min
